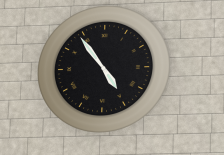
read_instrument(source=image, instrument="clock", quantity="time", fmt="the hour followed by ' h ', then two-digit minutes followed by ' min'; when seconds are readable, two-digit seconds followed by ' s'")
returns 4 h 54 min
